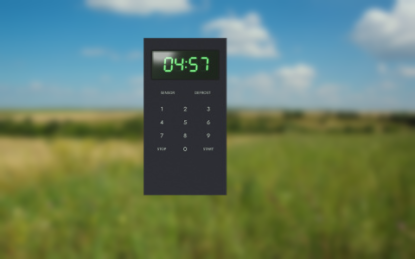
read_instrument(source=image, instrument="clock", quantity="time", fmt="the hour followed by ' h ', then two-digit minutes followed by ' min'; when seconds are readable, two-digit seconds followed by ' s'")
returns 4 h 57 min
